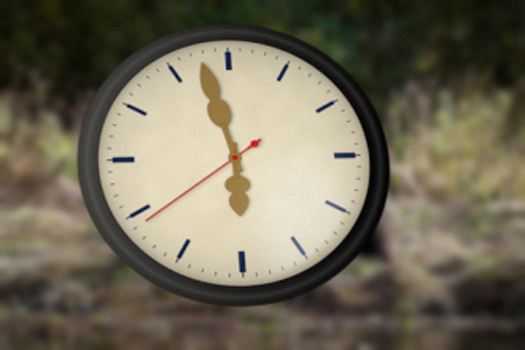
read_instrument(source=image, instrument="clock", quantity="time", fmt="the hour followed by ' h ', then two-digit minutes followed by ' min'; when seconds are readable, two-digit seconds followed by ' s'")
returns 5 h 57 min 39 s
